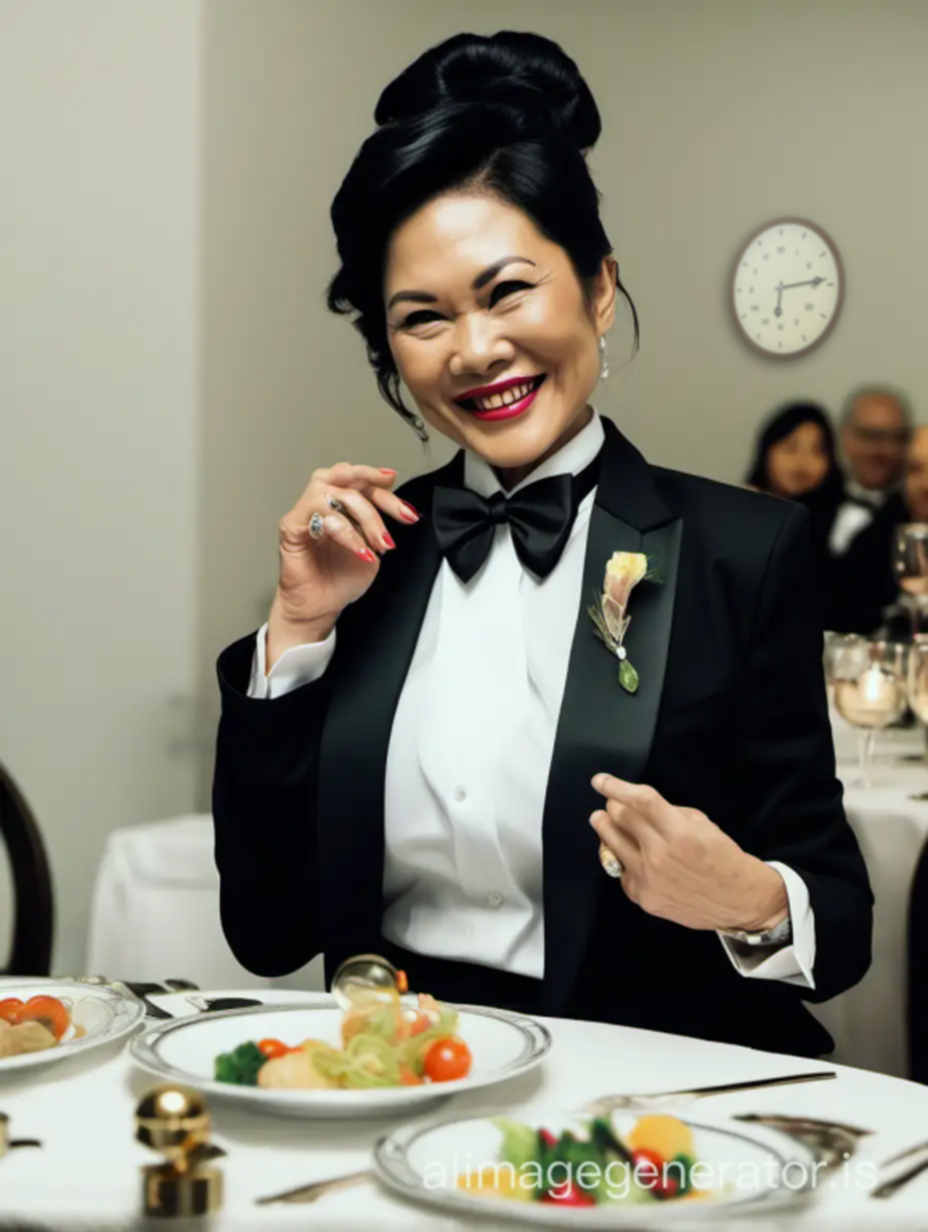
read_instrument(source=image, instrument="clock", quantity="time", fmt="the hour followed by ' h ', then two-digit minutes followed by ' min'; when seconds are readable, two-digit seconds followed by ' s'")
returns 6 h 14 min
